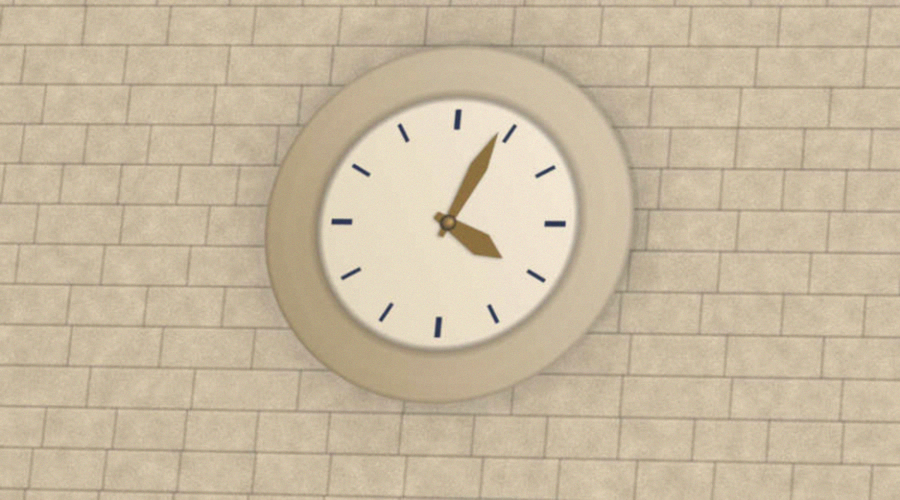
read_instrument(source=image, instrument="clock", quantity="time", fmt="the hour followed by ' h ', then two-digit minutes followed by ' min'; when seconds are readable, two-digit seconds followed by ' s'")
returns 4 h 04 min
